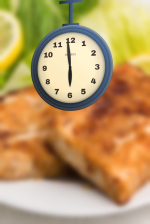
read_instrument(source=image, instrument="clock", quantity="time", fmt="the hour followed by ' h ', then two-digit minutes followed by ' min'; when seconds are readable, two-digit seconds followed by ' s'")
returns 5 h 59 min
